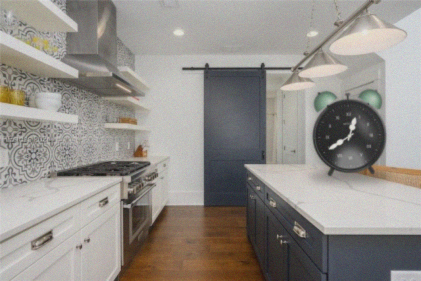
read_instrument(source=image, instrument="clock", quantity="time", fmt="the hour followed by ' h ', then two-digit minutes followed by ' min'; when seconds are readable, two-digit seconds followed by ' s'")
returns 12 h 40 min
